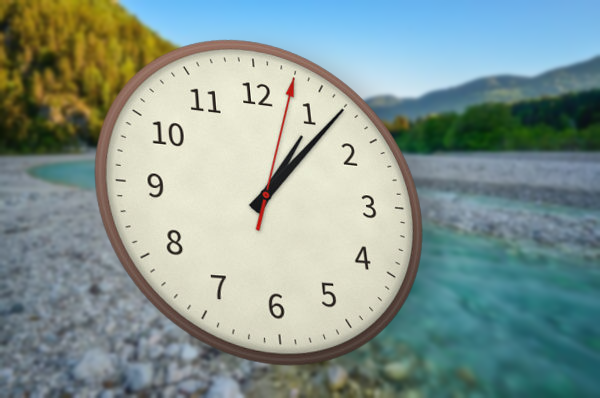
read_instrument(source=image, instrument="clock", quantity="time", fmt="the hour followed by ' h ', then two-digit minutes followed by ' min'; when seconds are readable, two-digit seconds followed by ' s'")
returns 1 h 07 min 03 s
